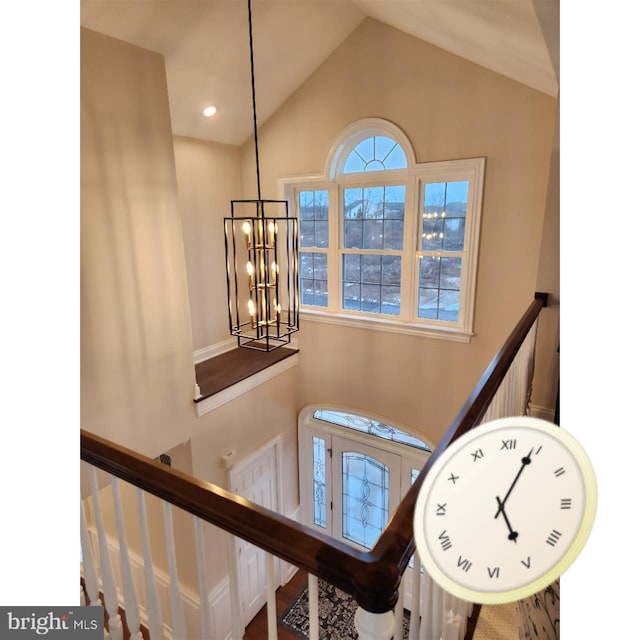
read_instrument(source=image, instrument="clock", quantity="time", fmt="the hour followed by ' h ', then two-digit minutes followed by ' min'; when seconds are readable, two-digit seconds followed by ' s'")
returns 5 h 04 min
